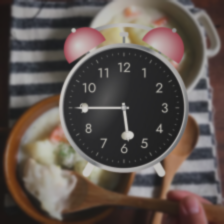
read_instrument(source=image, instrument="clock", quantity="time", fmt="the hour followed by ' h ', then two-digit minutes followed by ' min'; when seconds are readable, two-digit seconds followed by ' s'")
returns 5 h 45 min
